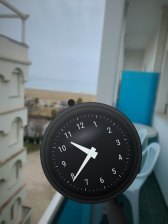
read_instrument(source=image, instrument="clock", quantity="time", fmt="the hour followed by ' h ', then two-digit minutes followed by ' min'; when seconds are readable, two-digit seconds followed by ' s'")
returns 10 h 39 min
